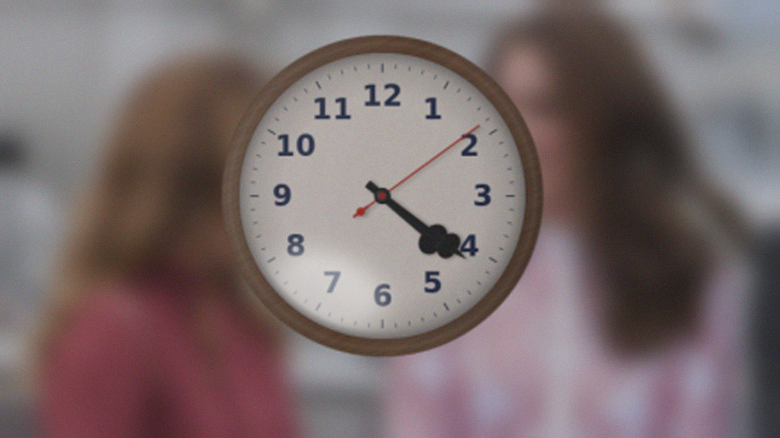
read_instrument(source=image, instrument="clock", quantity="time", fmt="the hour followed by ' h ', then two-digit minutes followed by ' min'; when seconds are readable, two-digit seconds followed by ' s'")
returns 4 h 21 min 09 s
